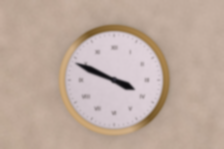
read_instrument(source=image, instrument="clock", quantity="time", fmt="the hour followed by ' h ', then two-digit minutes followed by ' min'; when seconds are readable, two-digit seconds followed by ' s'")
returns 3 h 49 min
